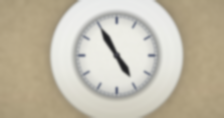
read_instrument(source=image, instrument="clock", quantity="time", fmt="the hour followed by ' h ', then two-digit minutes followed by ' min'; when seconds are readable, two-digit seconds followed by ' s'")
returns 4 h 55 min
